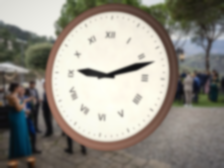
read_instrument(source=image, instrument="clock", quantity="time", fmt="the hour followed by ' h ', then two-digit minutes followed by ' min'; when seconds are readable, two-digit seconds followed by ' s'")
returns 9 h 12 min
